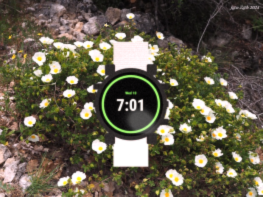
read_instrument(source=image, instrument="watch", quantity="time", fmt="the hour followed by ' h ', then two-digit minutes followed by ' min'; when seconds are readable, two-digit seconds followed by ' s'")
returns 7 h 01 min
